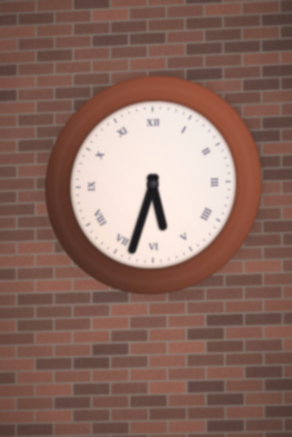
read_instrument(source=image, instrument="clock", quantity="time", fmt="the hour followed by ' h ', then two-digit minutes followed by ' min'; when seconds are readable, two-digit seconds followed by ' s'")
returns 5 h 33 min
